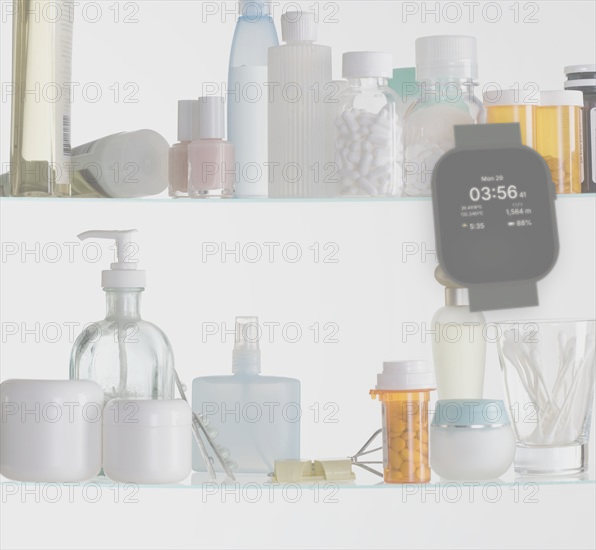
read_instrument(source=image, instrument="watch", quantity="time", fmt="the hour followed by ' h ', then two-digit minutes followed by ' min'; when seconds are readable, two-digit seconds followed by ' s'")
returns 3 h 56 min
